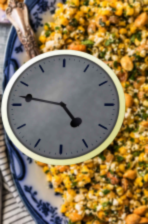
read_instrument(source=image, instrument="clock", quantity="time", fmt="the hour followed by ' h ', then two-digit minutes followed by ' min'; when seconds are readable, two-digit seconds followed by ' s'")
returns 4 h 47 min
